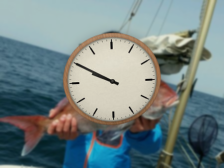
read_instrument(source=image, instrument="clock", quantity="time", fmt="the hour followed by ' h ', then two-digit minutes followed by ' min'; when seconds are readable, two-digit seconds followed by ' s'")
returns 9 h 50 min
